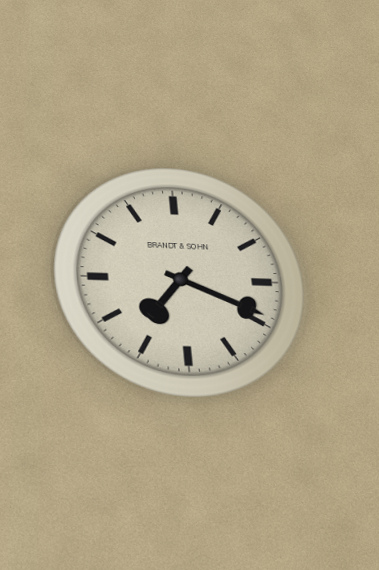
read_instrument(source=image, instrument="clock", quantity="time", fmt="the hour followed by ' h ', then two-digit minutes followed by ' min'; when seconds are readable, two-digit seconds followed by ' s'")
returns 7 h 19 min
